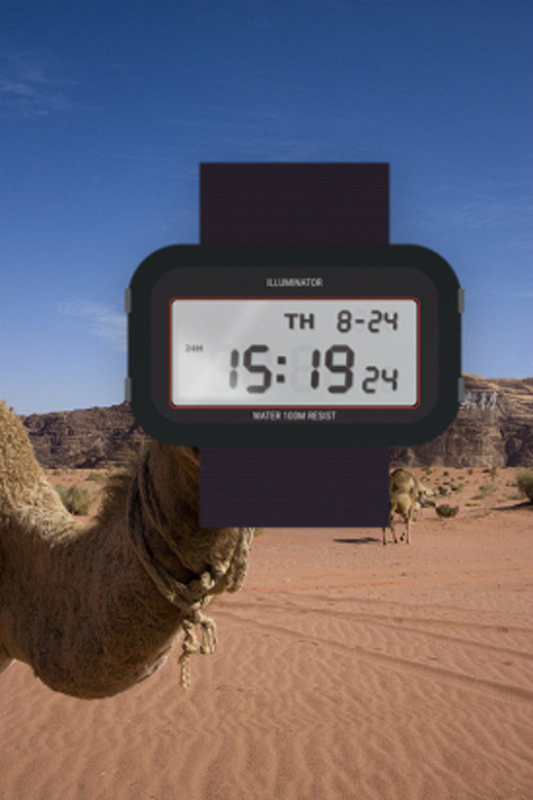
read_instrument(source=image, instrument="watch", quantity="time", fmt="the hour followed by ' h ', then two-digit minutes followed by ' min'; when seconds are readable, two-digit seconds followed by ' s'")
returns 15 h 19 min 24 s
